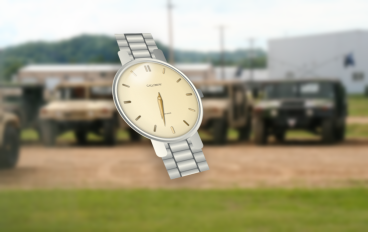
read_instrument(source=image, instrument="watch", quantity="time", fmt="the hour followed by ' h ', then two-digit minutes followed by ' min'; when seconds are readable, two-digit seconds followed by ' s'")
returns 6 h 32 min
